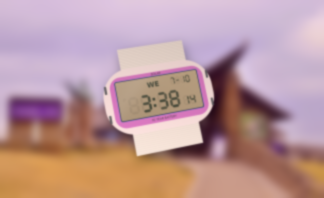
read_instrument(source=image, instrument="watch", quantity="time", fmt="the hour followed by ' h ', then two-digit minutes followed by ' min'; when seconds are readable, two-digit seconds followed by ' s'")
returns 3 h 38 min 14 s
